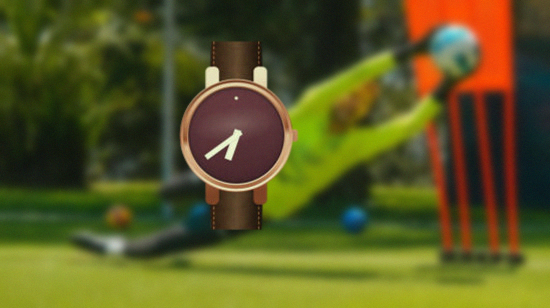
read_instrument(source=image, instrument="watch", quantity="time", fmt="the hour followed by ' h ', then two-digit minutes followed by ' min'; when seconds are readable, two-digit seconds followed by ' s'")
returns 6 h 39 min
